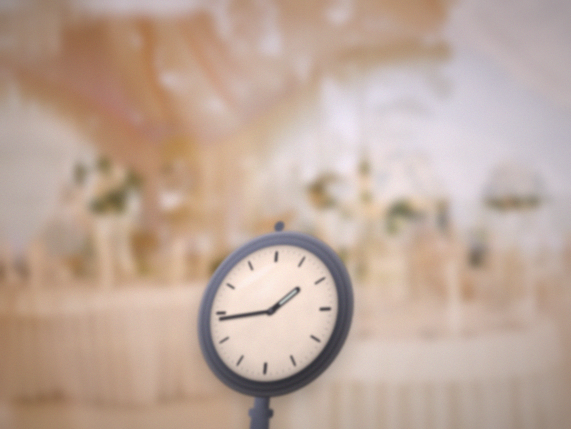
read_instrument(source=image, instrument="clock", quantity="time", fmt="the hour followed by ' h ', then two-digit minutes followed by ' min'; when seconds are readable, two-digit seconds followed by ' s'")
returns 1 h 44 min
